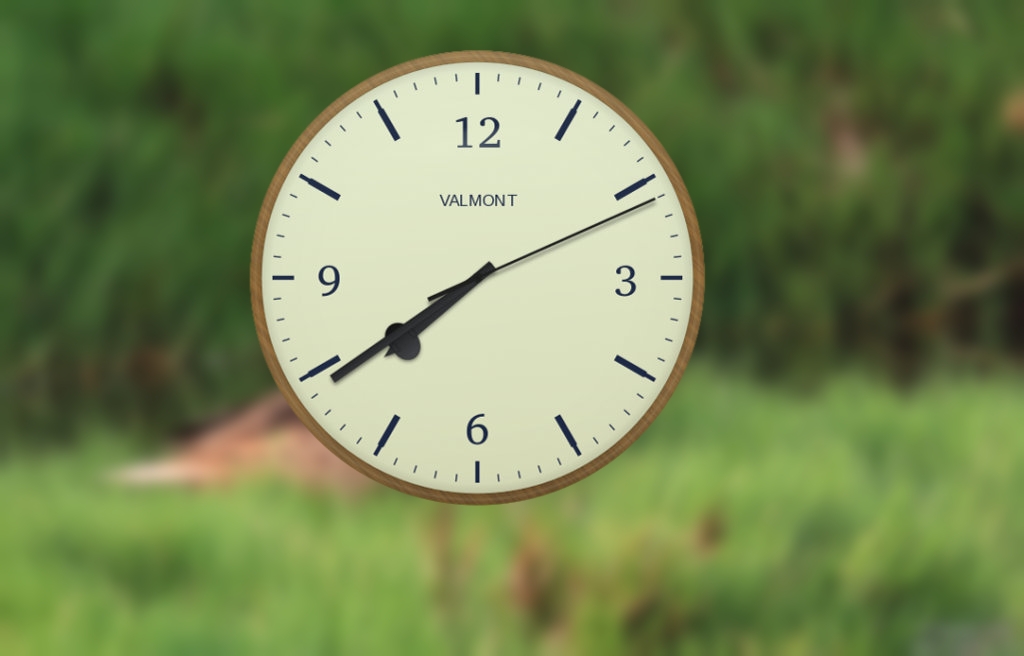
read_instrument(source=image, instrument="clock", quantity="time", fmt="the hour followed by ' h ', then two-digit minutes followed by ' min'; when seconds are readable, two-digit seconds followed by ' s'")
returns 7 h 39 min 11 s
